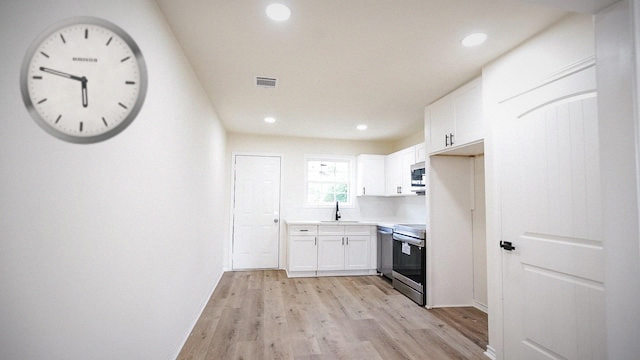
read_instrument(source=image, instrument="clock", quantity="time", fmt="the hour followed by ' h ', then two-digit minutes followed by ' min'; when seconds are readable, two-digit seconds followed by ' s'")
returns 5 h 47 min
